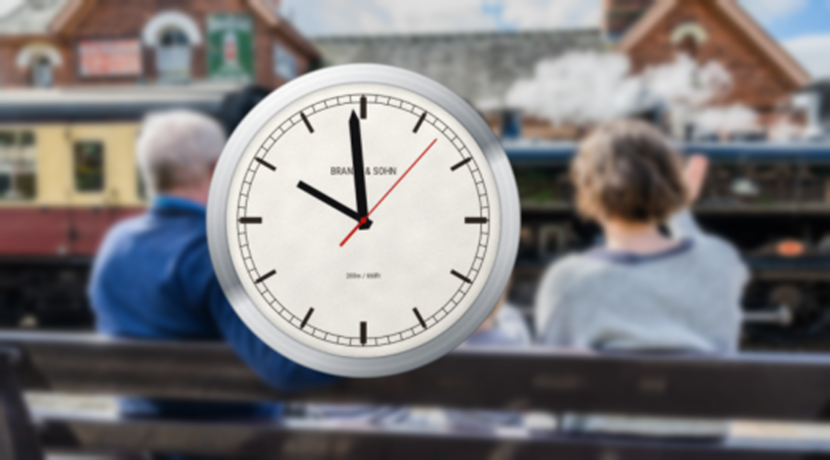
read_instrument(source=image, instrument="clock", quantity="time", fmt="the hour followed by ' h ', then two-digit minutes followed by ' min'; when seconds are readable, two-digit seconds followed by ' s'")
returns 9 h 59 min 07 s
